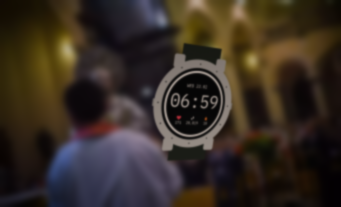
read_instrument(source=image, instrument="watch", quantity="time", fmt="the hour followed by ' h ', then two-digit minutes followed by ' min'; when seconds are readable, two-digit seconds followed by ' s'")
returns 6 h 59 min
